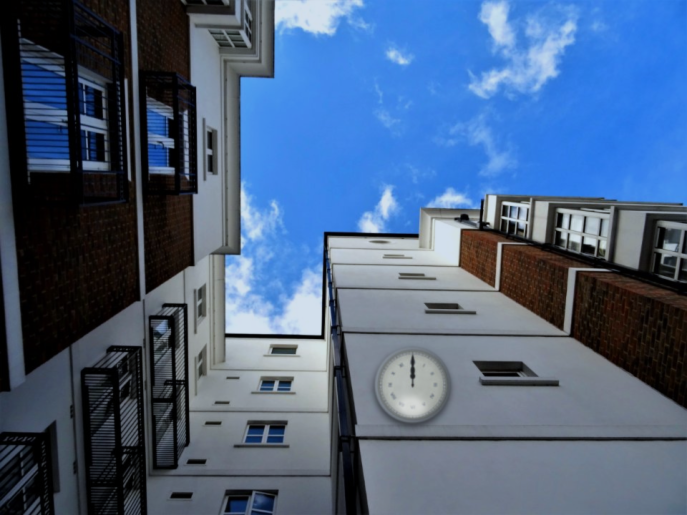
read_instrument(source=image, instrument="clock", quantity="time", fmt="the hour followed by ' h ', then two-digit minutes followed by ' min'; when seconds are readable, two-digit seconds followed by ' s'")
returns 12 h 00 min
